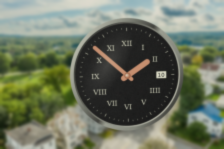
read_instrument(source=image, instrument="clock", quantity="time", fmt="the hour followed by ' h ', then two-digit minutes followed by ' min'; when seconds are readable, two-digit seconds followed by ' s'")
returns 1 h 52 min
